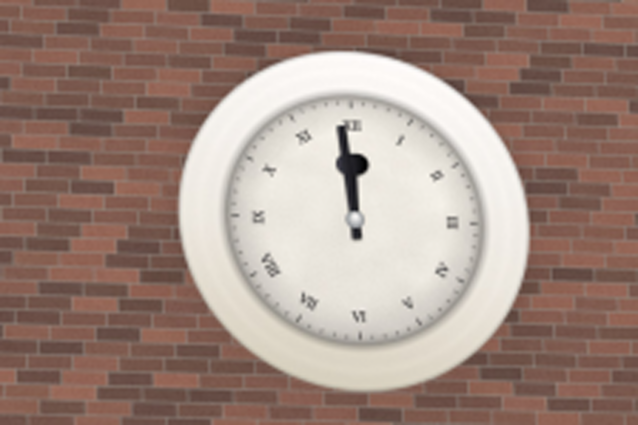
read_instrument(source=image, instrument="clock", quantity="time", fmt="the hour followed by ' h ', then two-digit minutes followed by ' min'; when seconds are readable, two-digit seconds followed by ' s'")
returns 11 h 59 min
